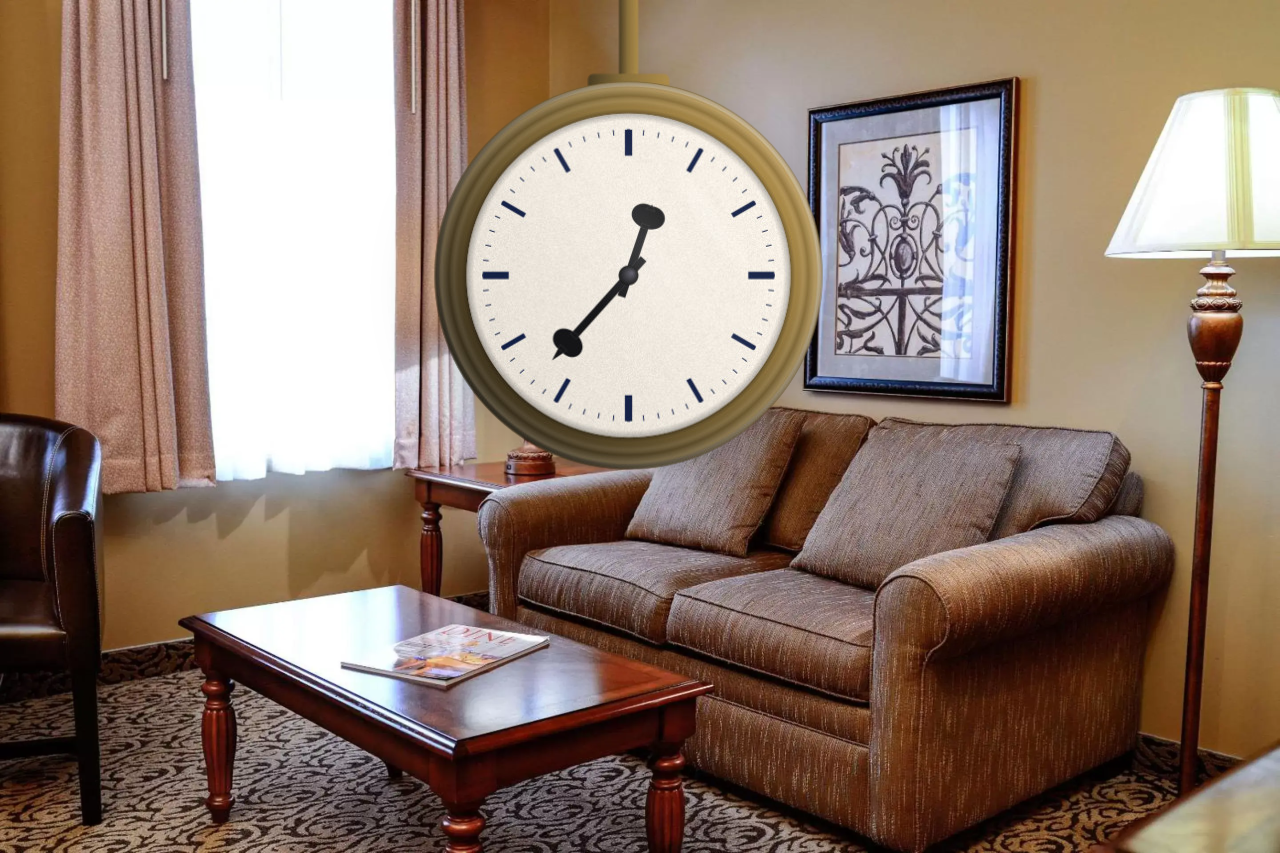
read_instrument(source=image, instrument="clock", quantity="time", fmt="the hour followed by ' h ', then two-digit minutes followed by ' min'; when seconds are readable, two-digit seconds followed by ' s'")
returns 12 h 37 min
